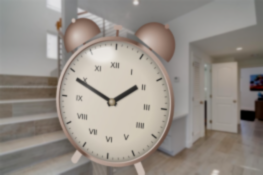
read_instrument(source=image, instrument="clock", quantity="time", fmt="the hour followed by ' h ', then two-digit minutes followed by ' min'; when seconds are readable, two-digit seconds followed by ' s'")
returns 1 h 49 min
